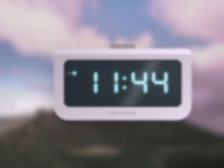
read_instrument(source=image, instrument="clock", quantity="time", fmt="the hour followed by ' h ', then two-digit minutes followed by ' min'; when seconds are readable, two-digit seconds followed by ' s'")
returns 11 h 44 min
